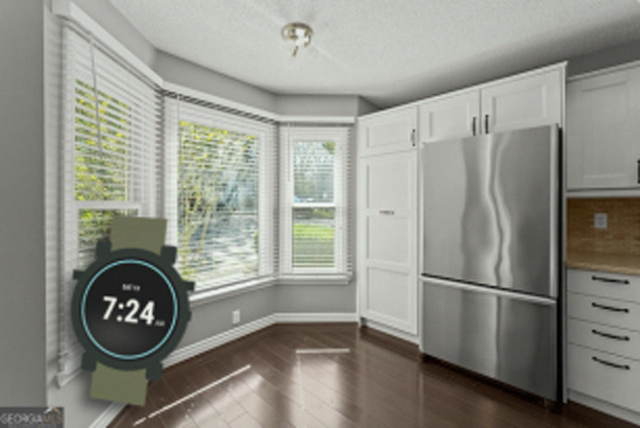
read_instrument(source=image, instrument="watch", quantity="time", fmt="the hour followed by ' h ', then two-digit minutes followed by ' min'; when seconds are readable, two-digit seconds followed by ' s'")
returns 7 h 24 min
